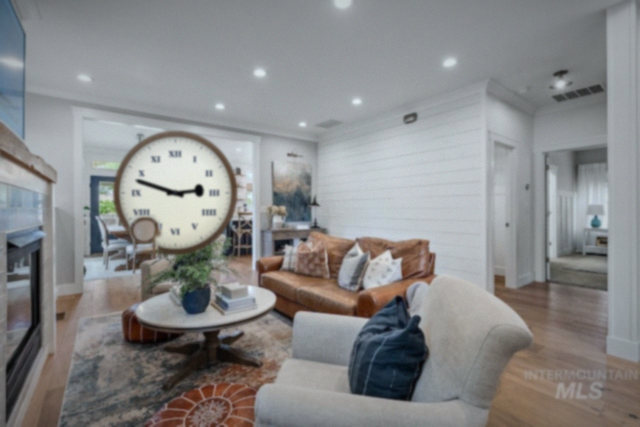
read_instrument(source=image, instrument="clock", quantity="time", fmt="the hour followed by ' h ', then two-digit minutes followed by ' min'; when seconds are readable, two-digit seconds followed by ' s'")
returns 2 h 48 min
